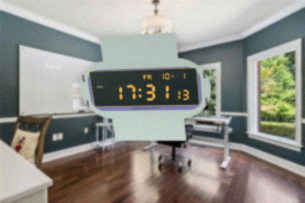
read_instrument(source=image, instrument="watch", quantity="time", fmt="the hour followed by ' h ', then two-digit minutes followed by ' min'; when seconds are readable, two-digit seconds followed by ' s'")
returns 17 h 31 min 13 s
